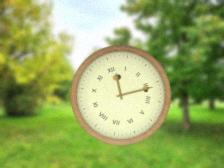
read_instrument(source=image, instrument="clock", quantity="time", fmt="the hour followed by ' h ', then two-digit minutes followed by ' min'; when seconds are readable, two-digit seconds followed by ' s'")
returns 12 h 16 min
